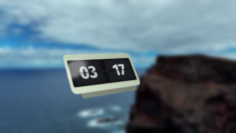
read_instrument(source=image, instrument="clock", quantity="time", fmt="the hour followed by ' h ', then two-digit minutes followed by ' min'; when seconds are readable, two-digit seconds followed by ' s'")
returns 3 h 17 min
